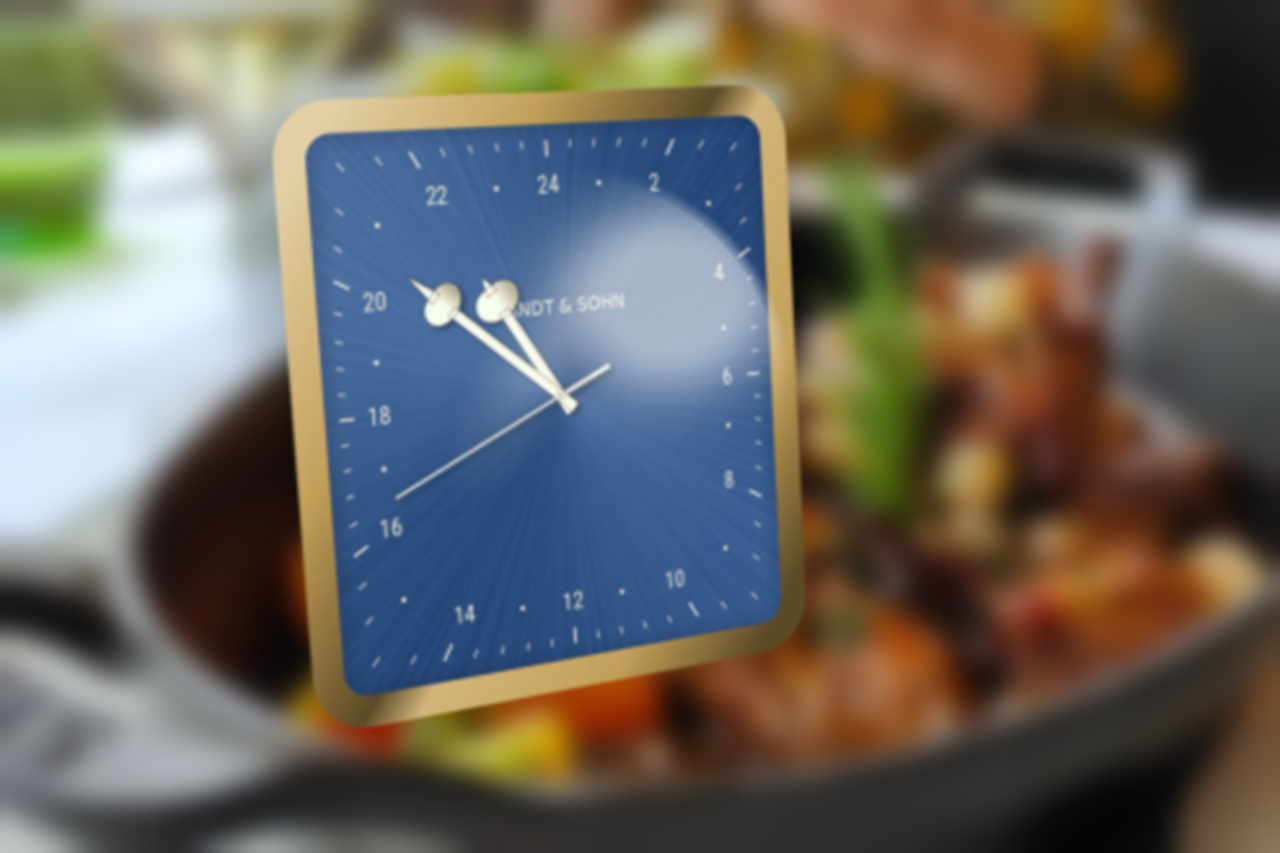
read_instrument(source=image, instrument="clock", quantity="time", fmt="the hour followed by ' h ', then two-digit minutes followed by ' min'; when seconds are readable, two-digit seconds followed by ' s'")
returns 21 h 51 min 41 s
